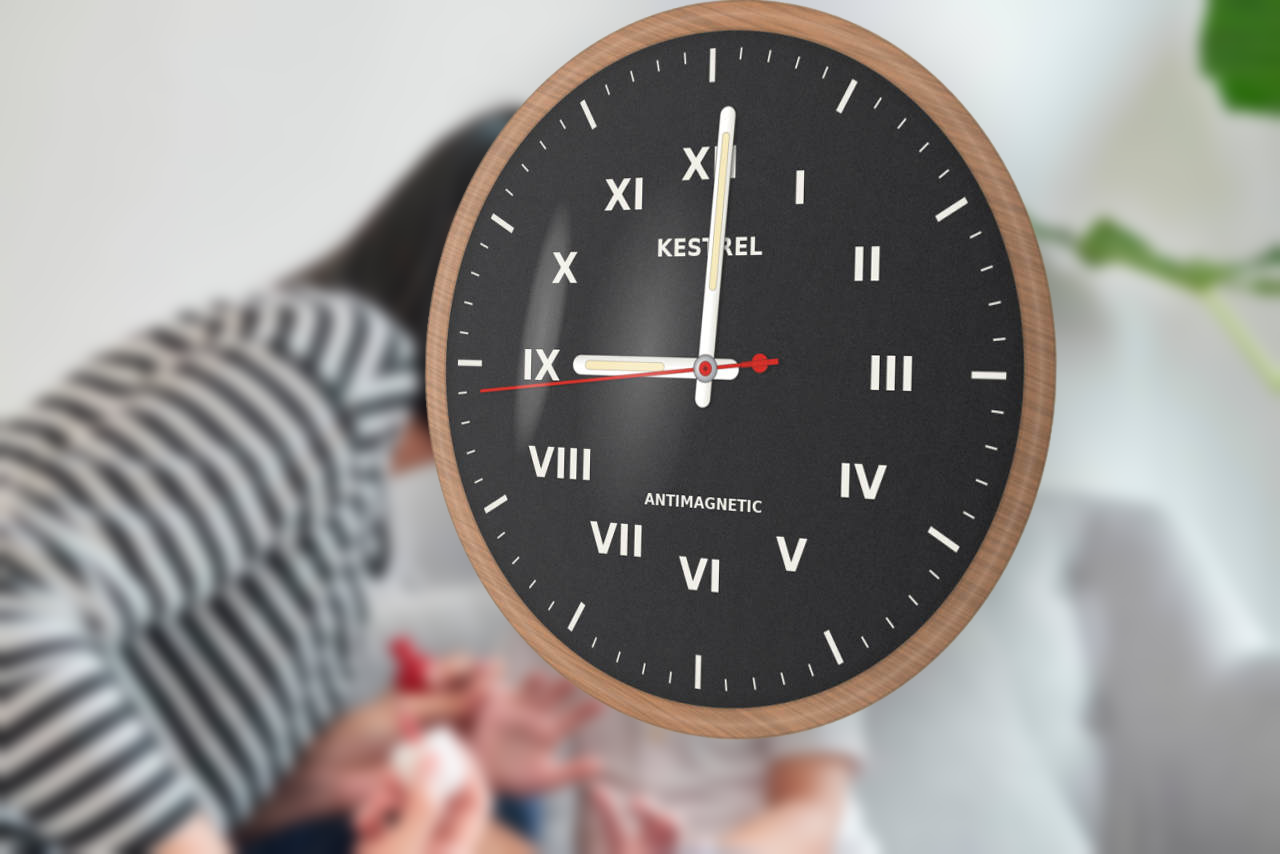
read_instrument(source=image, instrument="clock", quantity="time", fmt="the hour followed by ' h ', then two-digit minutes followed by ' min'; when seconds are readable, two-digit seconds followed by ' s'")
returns 9 h 00 min 44 s
